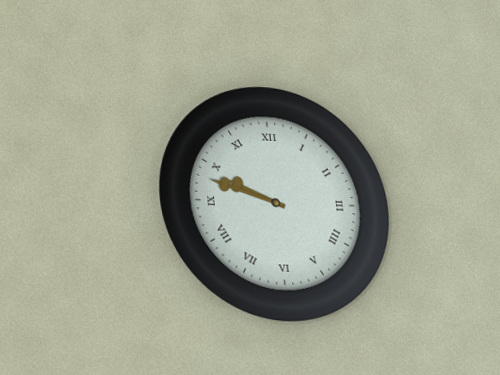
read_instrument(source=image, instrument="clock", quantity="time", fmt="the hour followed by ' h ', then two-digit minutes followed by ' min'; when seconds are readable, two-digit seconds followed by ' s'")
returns 9 h 48 min
